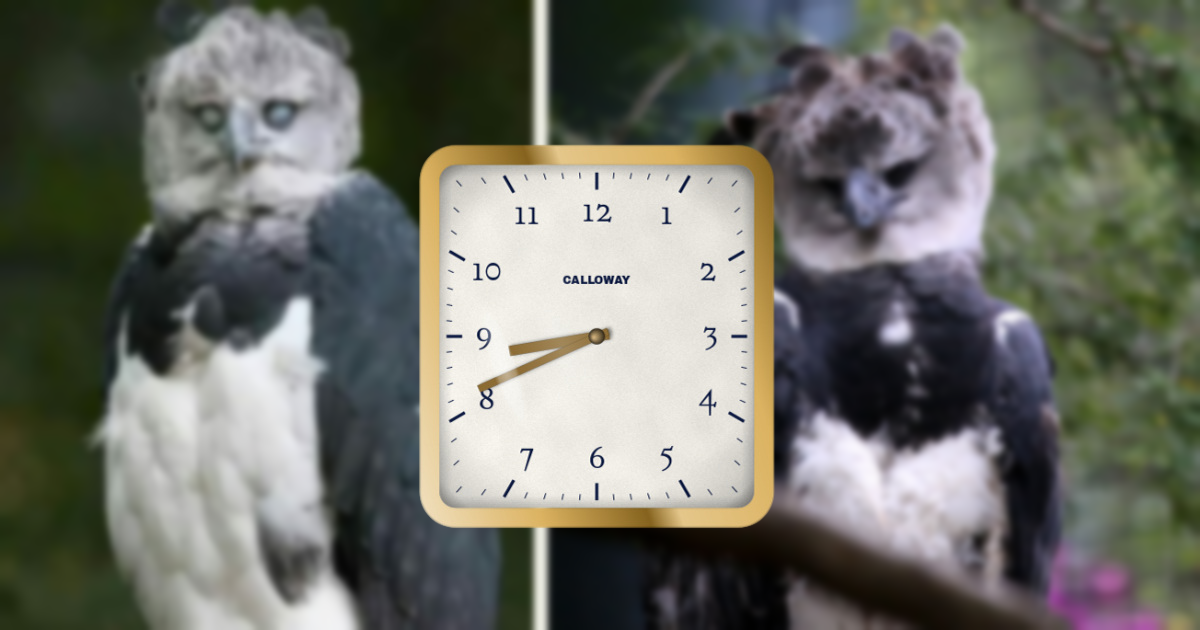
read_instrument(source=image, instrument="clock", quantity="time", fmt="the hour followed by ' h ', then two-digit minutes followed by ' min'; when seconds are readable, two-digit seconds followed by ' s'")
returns 8 h 41 min
